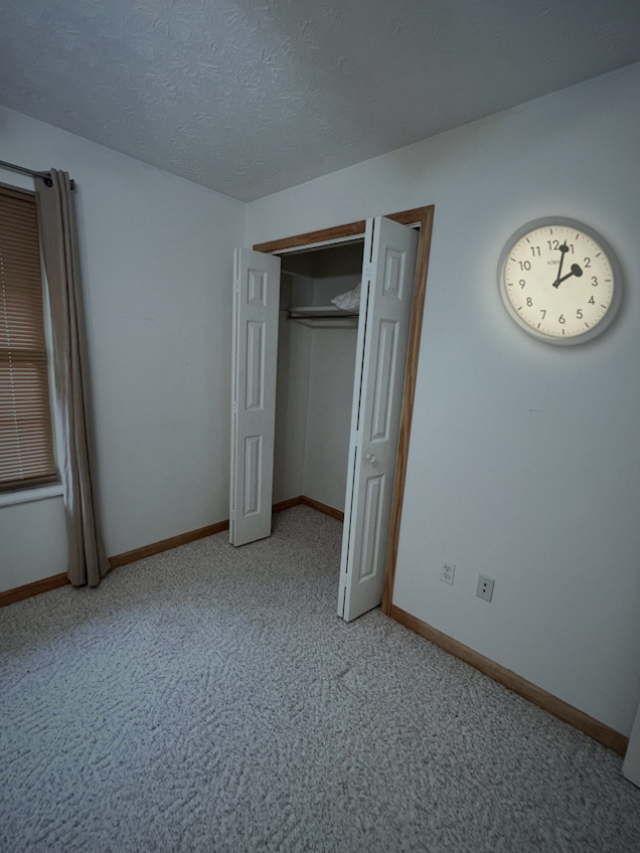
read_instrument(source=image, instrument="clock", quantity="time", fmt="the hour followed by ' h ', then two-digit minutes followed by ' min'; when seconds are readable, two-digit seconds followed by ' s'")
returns 2 h 03 min
